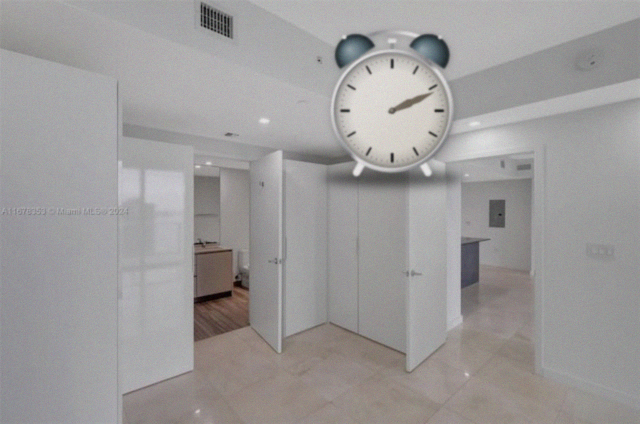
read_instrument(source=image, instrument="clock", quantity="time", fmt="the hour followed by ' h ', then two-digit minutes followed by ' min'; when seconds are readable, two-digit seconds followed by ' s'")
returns 2 h 11 min
